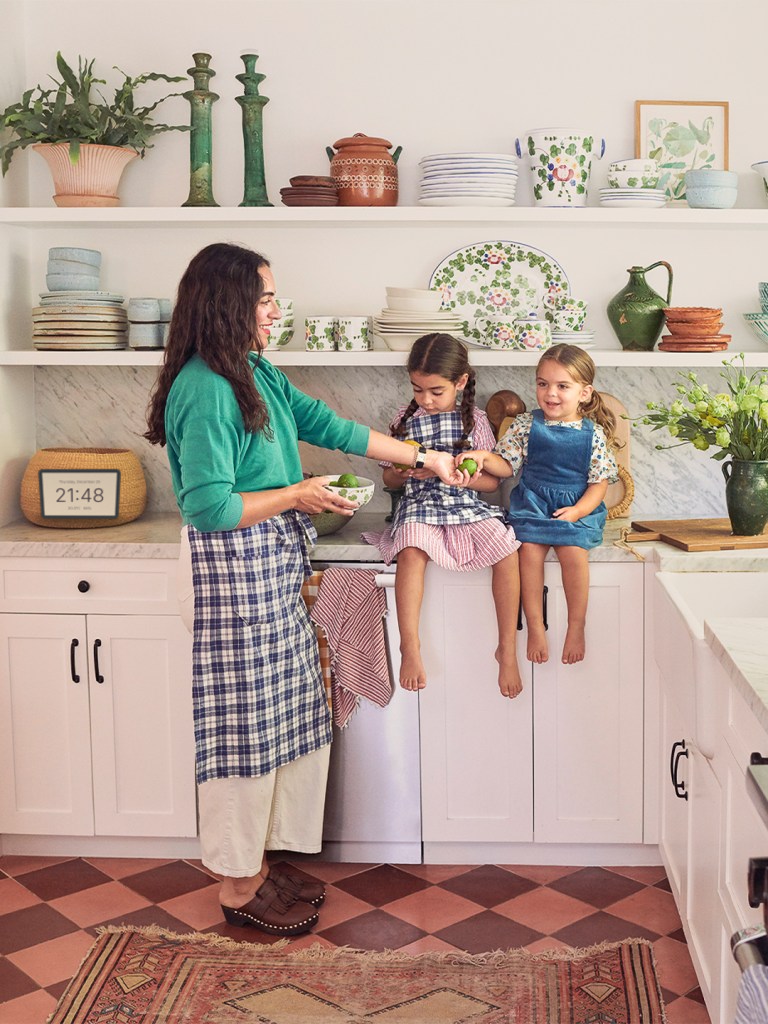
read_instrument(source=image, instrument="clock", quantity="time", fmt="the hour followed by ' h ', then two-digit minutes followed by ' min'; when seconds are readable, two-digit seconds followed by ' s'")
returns 21 h 48 min
